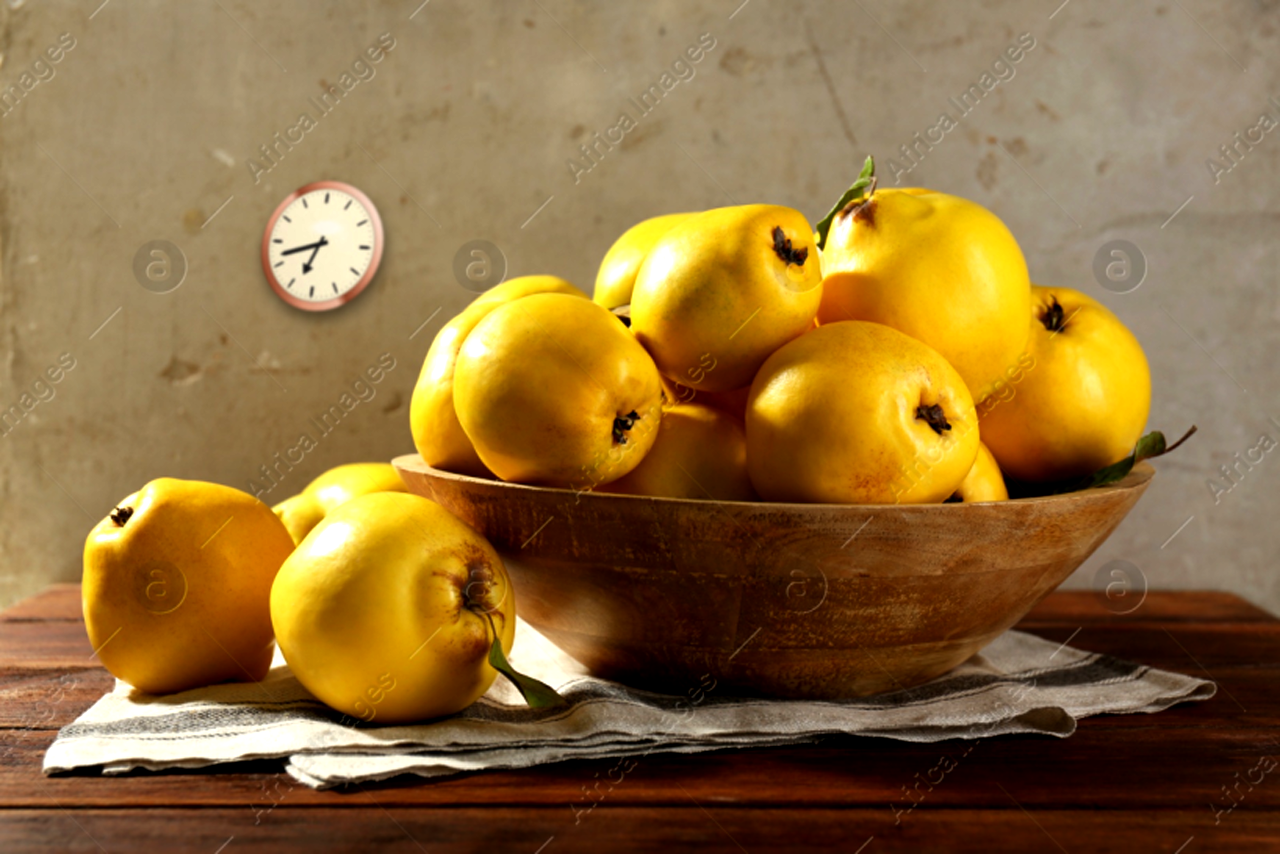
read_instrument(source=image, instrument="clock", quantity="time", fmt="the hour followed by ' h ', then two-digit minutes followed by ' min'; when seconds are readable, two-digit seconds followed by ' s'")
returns 6 h 42 min
